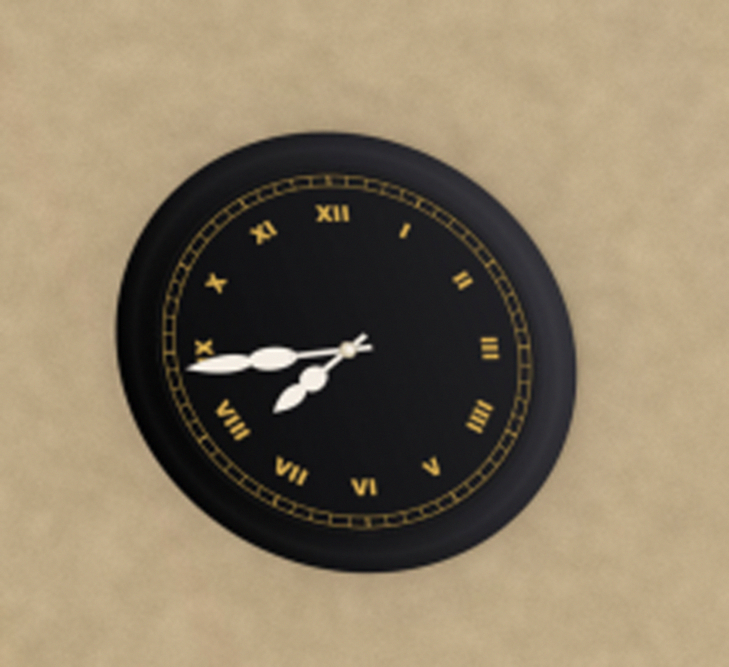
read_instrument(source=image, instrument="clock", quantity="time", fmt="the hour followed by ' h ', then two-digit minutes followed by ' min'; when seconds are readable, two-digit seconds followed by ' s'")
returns 7 h 44 min
